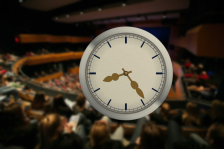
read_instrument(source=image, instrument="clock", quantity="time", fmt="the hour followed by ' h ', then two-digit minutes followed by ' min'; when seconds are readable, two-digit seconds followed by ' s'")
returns 8 h 24 min
